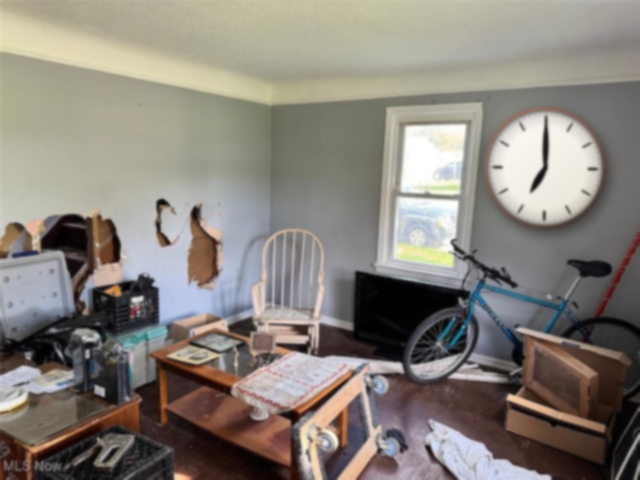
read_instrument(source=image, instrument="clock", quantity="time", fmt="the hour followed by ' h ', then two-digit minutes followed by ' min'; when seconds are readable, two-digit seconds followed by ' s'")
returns 7 h 00 min
